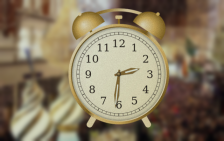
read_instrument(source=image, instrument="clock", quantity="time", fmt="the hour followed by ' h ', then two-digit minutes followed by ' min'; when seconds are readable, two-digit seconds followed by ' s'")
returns 2 h 31 min
